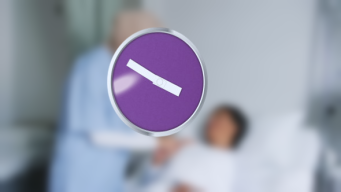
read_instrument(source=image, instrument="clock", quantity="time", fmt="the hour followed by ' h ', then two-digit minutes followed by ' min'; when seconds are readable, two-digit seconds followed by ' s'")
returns 3 h 50 min
